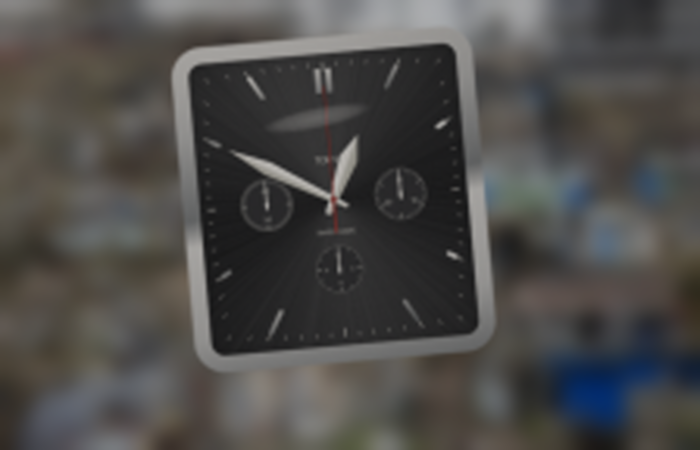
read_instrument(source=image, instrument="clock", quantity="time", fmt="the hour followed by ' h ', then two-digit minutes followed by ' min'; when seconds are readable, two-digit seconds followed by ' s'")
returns 12 h 50 min
